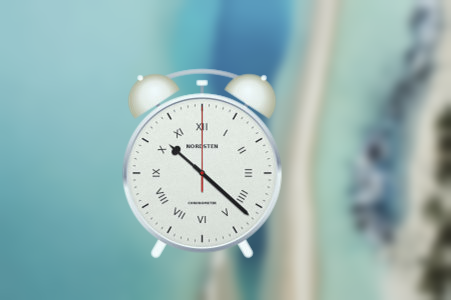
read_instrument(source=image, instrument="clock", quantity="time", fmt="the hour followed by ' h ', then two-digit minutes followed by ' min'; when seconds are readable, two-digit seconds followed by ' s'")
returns 10 h 22 min 00 s
